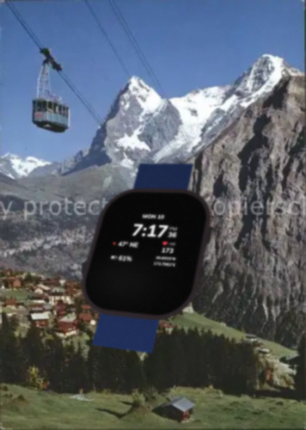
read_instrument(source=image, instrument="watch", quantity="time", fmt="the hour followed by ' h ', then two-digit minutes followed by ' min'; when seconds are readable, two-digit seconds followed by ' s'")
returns 7 h 17 min
